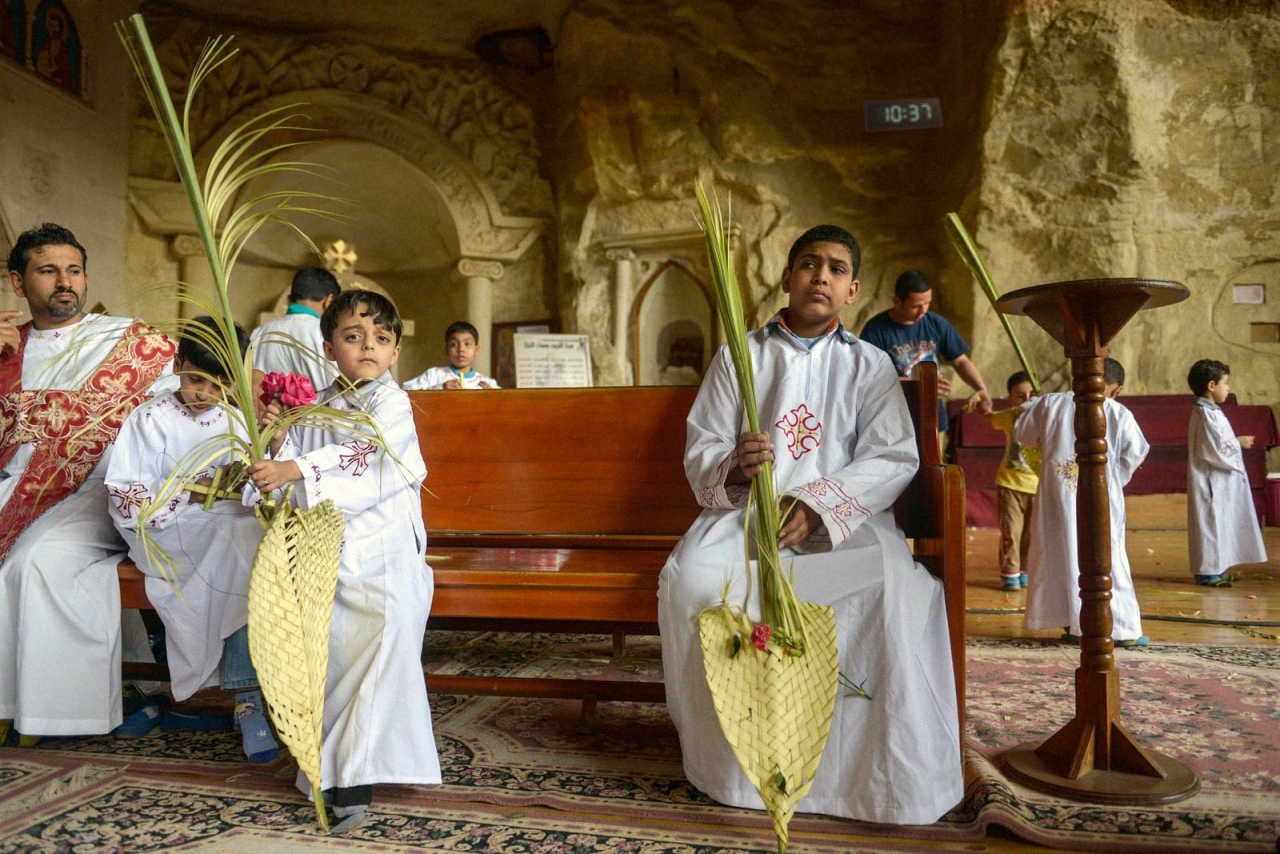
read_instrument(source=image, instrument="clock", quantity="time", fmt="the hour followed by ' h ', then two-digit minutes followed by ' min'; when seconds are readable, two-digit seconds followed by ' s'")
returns 10 h 37 min
